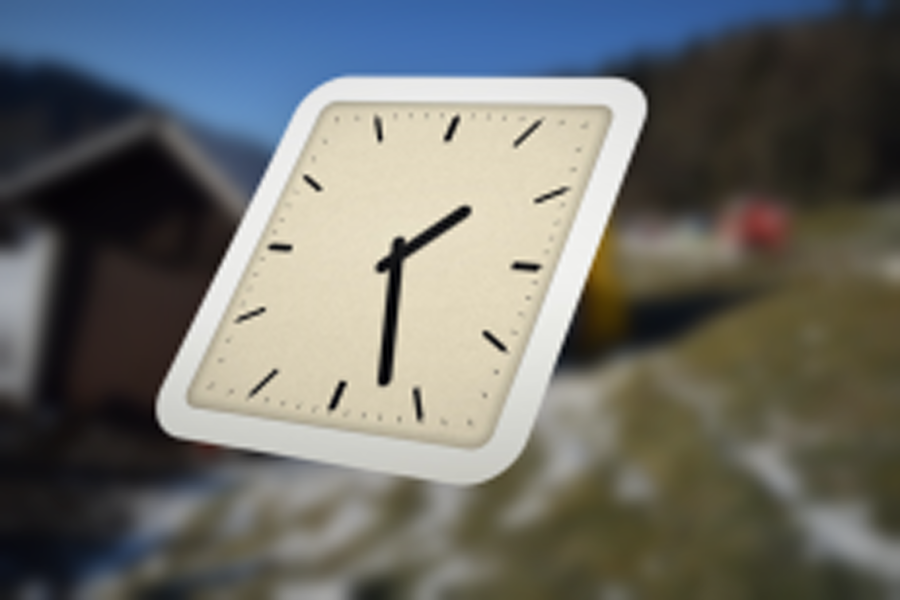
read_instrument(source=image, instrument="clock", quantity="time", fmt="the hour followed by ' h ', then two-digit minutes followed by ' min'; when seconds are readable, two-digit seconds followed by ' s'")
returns 1 h 27 min
